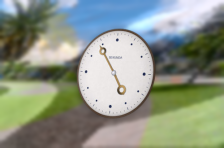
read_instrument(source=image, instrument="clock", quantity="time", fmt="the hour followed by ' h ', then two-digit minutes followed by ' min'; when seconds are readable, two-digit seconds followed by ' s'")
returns 4 h 54 min
